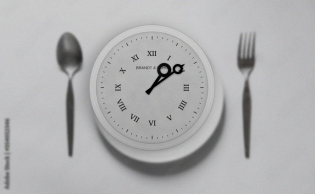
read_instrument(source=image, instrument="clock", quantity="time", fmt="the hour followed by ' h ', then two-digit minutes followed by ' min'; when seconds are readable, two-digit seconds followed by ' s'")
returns 1 h 09 min
